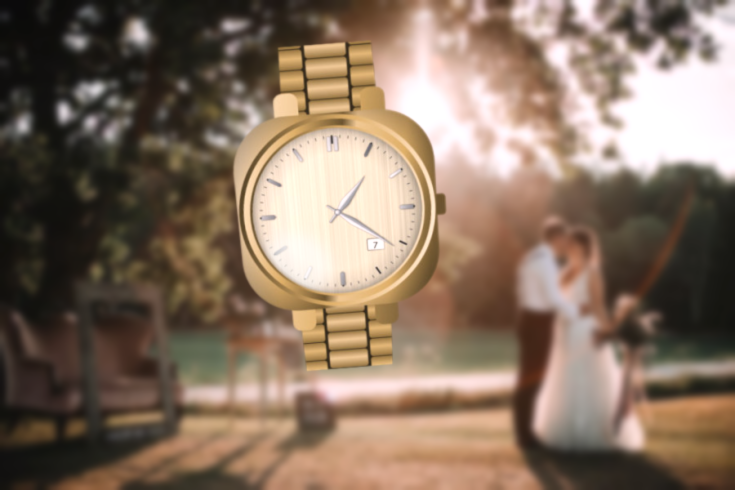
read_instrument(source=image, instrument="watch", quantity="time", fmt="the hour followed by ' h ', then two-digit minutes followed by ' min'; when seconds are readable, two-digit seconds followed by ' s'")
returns 1 h 21 min
